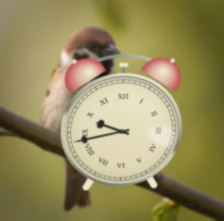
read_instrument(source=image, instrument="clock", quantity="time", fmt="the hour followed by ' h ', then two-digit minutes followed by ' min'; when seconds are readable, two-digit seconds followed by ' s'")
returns 9 h 43 min
